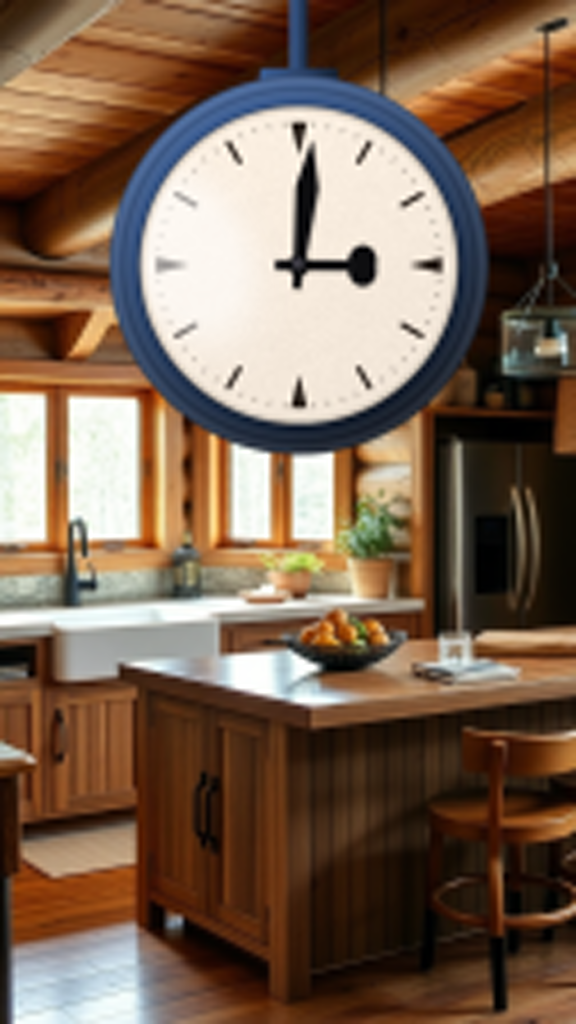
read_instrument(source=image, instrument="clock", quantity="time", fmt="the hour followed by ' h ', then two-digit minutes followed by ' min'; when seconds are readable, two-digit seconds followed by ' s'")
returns 3 h 01 min
